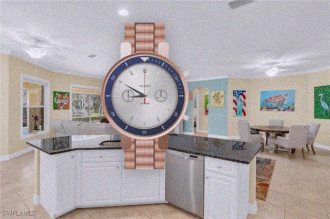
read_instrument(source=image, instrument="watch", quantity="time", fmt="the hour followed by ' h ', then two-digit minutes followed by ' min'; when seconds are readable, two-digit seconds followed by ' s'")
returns 8 h 50 min
